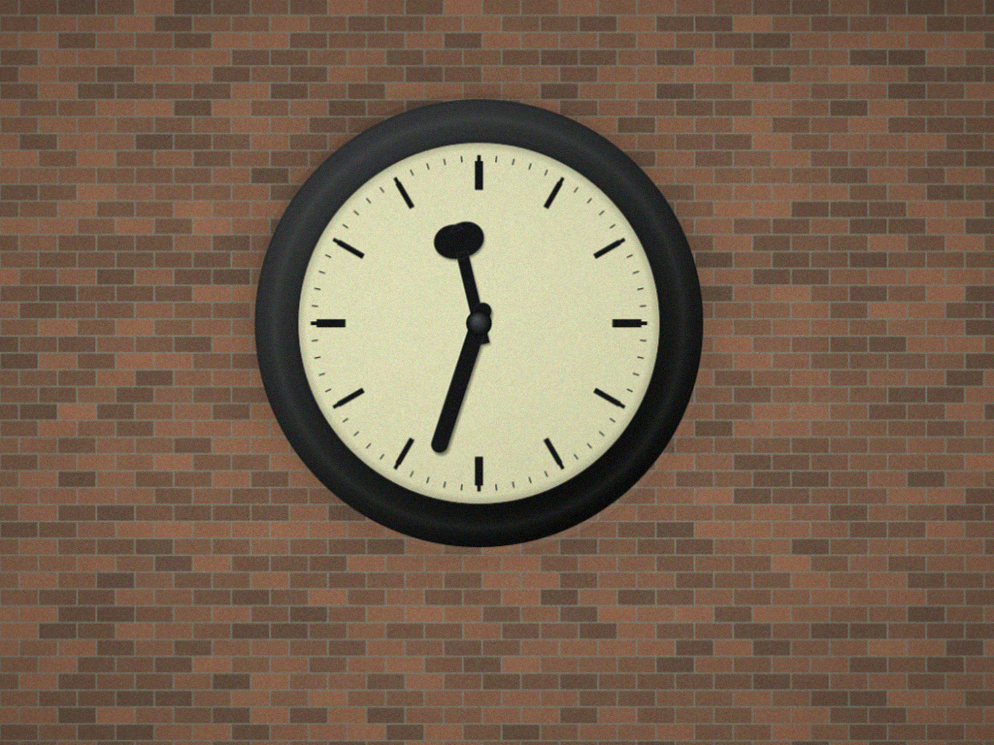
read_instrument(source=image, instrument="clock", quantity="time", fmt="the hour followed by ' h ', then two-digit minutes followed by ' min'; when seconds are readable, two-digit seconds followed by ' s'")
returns 11 h 33 min
